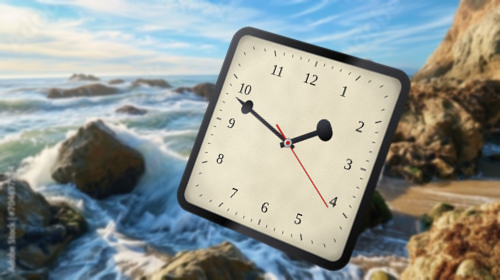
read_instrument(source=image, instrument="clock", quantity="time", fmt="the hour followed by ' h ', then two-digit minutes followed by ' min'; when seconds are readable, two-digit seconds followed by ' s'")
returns 1 h 48 min 21 s
